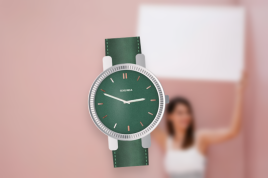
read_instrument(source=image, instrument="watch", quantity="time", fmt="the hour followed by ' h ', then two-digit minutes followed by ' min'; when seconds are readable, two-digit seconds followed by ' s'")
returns 2 h 49 min
